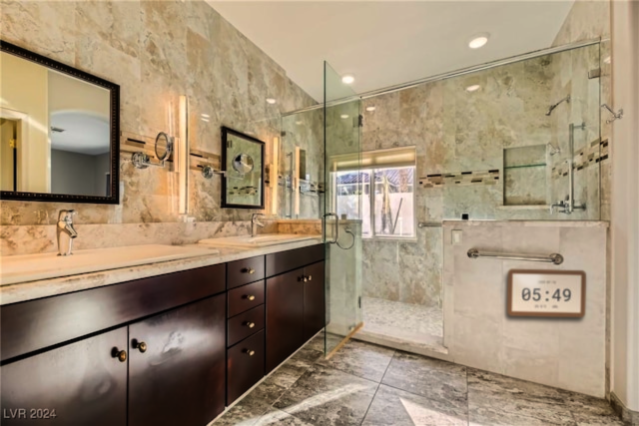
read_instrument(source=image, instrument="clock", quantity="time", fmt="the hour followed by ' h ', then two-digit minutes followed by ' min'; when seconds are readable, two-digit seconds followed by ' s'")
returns 5 h 49 min
